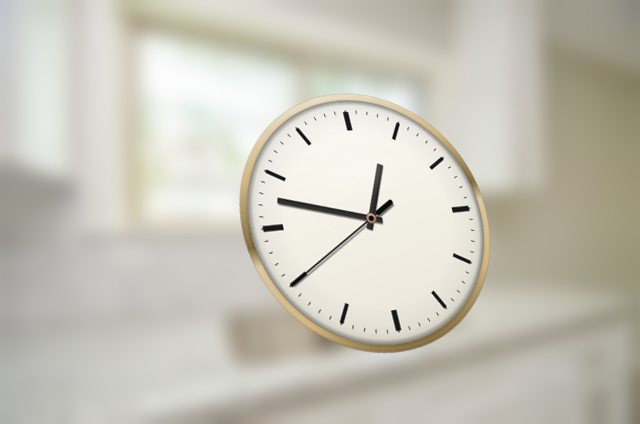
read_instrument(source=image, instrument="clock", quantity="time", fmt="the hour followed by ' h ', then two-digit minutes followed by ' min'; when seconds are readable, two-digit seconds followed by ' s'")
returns 12 h 47 min 40 s
